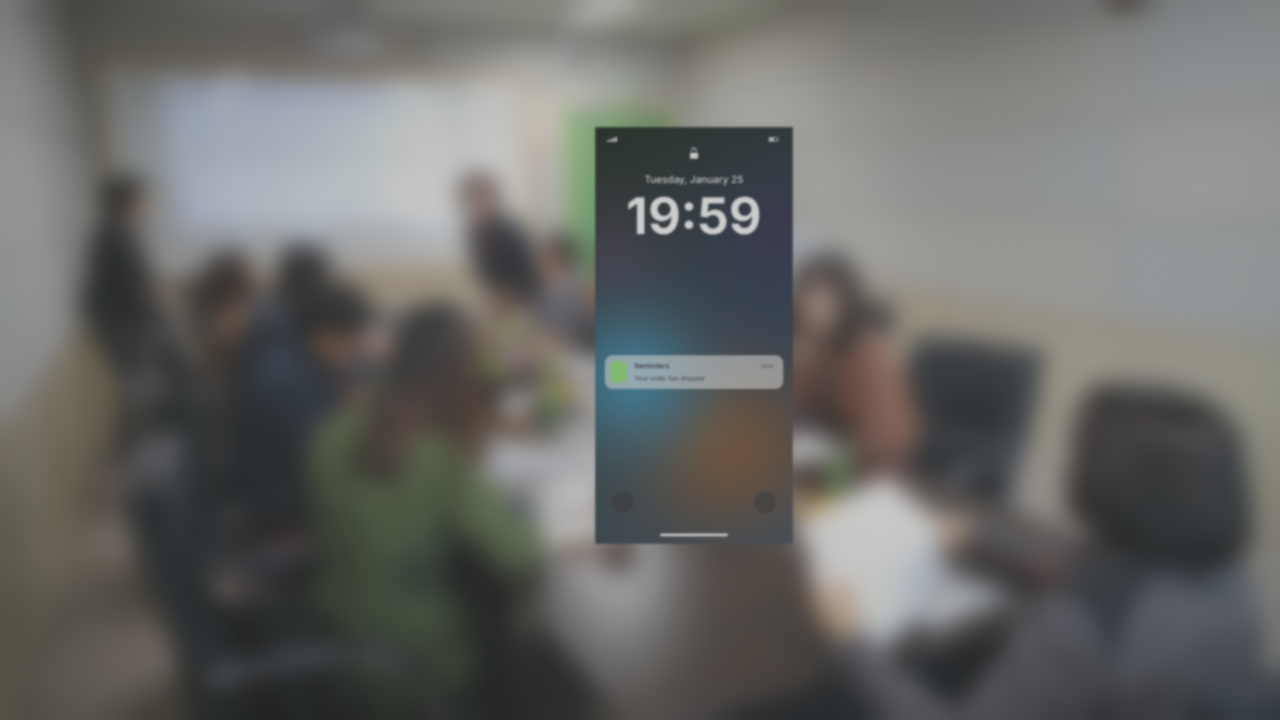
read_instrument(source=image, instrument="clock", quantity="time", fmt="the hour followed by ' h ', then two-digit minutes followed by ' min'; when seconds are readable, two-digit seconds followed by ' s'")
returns 19 h 59 min
